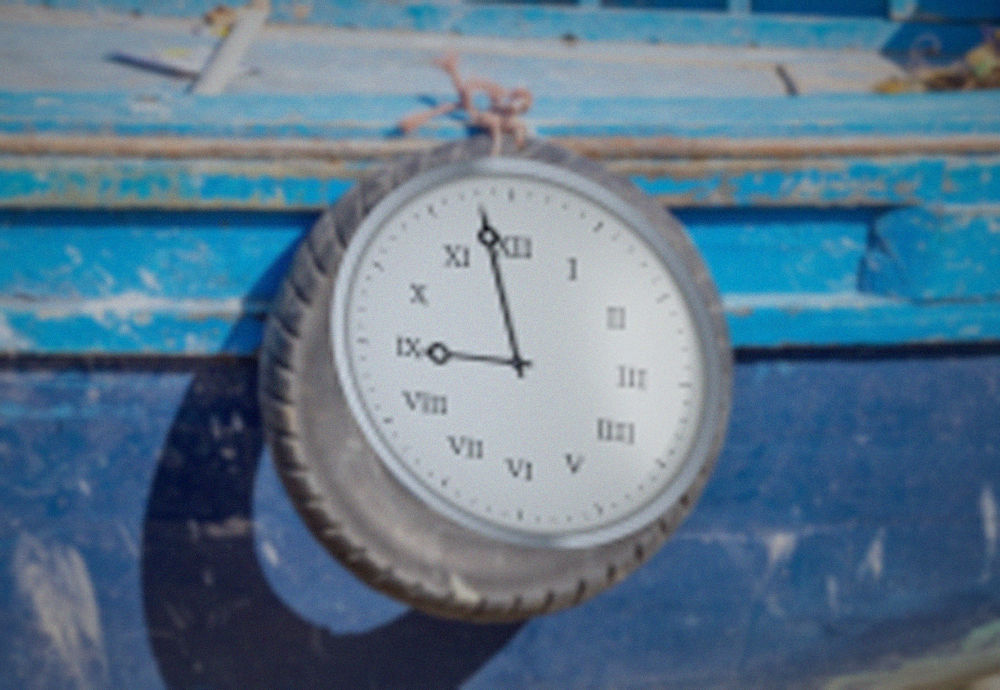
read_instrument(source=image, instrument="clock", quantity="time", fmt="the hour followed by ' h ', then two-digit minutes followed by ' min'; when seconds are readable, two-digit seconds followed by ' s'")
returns 8 h 58 min
